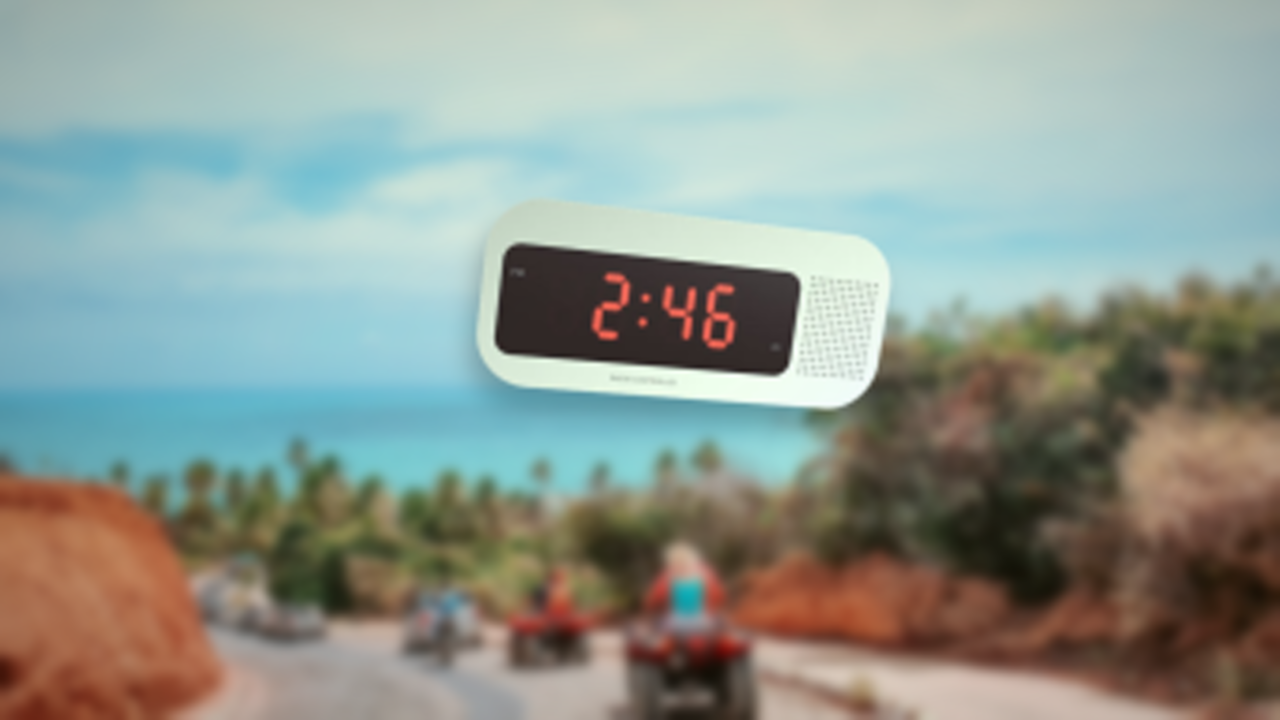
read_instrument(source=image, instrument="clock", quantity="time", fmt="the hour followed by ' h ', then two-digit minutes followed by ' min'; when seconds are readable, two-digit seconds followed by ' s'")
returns 2 h 46 min
